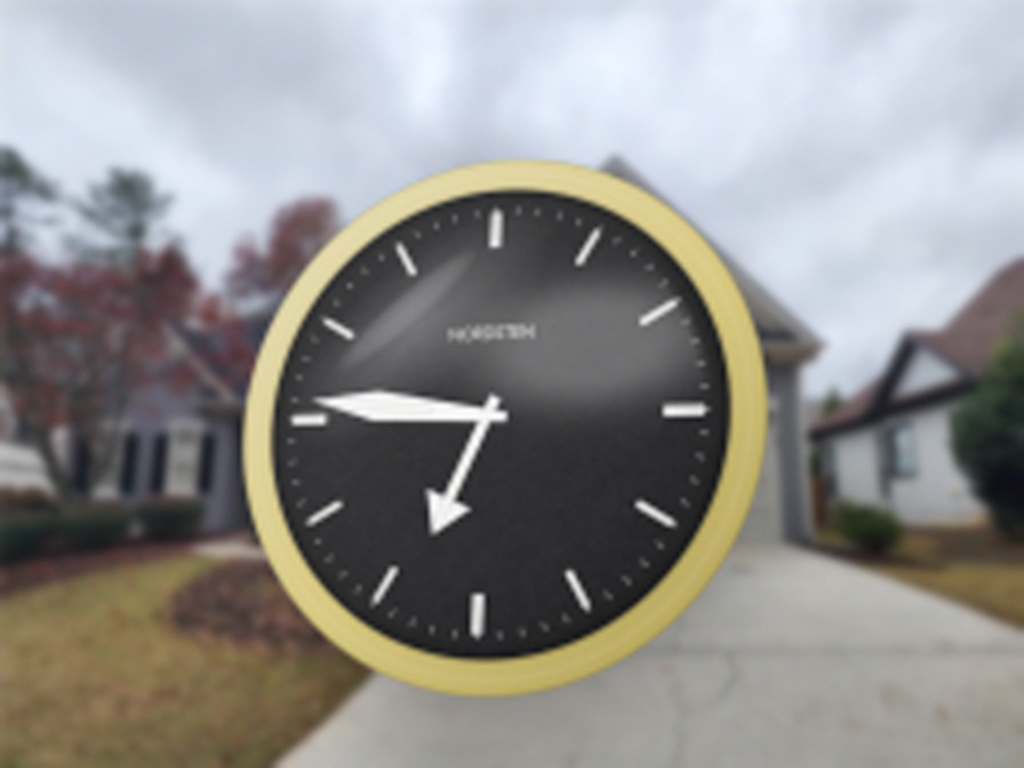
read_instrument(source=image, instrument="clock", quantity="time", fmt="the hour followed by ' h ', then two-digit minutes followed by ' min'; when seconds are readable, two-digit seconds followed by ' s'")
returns 6 h 46 min
